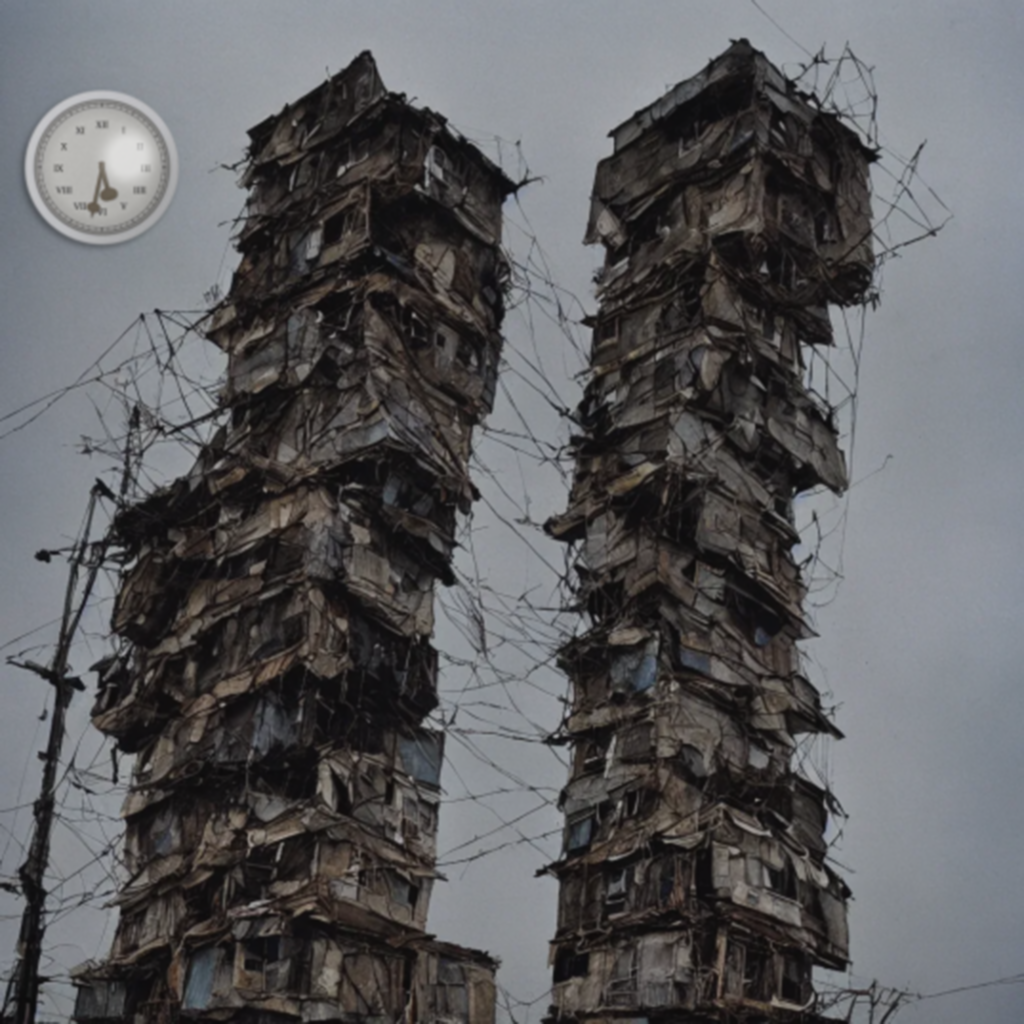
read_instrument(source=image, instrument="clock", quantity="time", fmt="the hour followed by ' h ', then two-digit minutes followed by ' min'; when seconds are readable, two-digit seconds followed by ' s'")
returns 5 h 32 min
